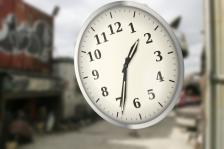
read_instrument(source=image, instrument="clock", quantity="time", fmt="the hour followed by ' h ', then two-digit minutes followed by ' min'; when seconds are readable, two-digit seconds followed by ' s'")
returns 1 h 34 min
